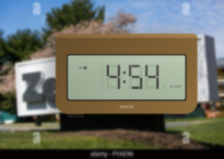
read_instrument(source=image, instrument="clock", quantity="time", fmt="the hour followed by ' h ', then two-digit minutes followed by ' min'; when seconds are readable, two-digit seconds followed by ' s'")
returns 4 h 54 min
